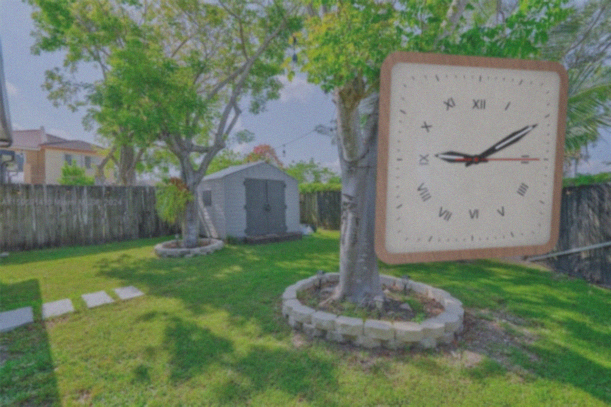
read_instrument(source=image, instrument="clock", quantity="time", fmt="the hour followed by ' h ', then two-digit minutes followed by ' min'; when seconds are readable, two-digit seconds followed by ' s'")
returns 9 h 10 min 15 s
